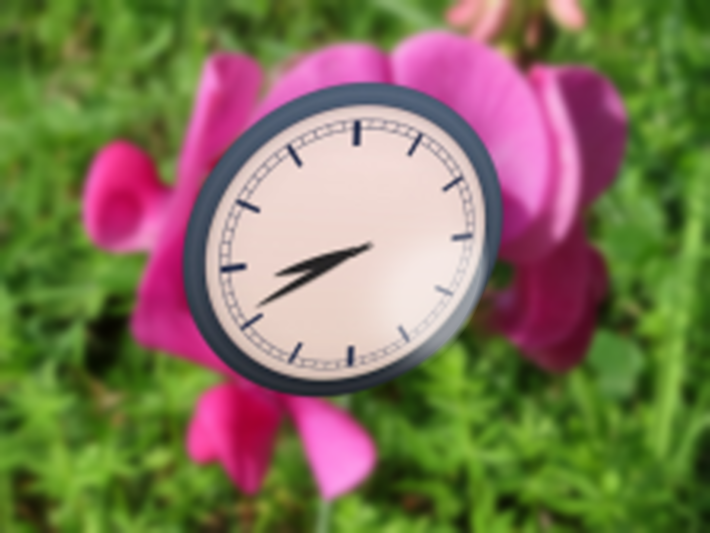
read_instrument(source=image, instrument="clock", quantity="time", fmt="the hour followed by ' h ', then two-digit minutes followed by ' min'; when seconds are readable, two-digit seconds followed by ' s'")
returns 8 h 41 min
